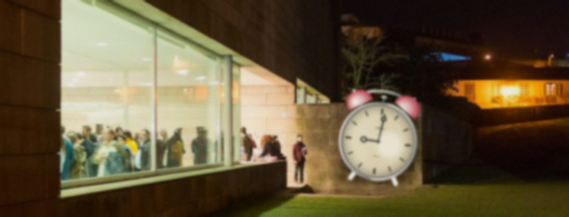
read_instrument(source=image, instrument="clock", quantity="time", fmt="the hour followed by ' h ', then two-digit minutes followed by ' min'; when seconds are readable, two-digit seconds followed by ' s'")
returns 9 h 01 min
